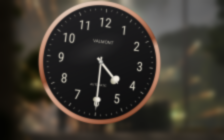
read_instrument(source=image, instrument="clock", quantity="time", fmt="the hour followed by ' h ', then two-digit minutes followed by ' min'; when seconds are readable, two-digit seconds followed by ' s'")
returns 4 h 30 min
